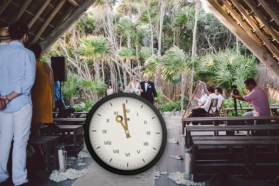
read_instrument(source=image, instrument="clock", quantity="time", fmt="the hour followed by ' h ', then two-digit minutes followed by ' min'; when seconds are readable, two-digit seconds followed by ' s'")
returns 10 h 59 min
